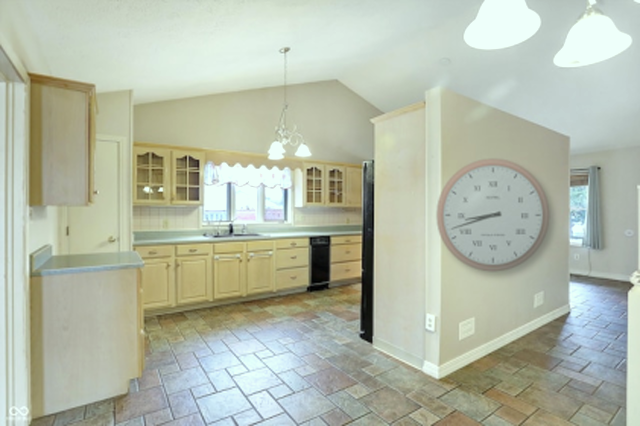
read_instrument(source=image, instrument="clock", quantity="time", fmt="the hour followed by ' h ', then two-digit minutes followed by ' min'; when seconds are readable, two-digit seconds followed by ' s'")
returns 8 h 42 min
